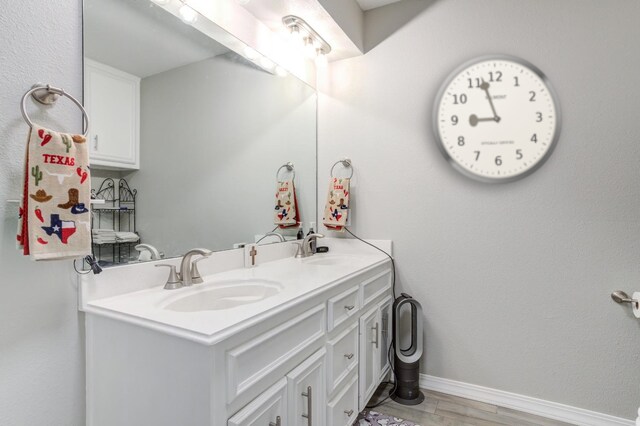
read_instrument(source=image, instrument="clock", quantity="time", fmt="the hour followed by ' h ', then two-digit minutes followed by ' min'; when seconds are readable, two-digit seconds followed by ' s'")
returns 8 h 57 min
